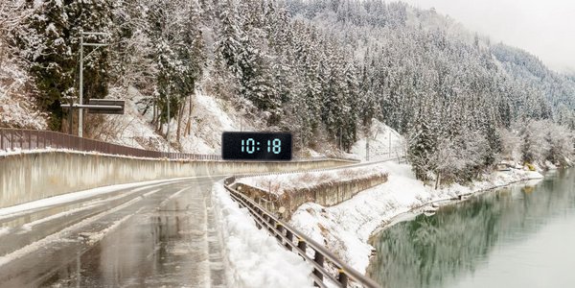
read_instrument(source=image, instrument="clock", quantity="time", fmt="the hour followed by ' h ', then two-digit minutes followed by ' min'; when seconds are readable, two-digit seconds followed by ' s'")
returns 10 h 18 min
